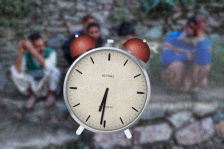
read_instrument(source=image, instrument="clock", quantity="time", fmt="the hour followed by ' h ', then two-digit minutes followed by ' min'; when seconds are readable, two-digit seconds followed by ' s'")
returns 6 h 31 min
